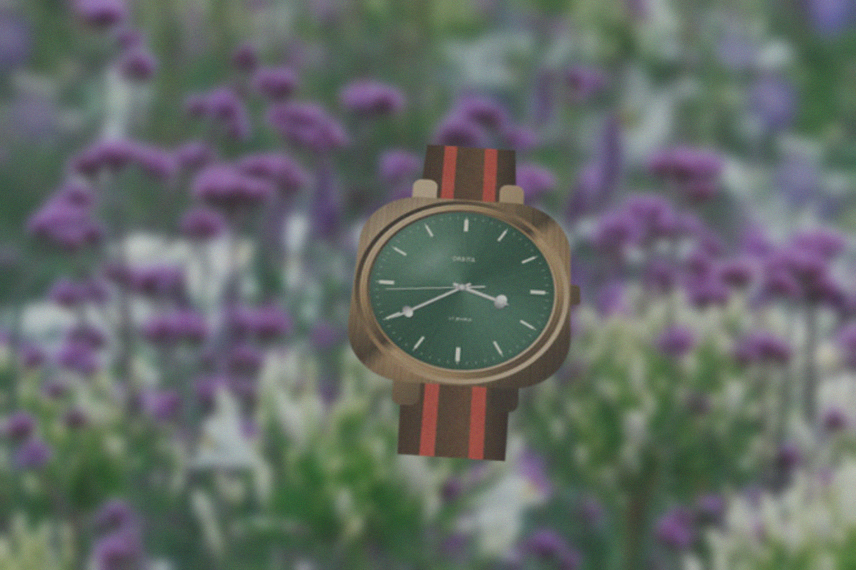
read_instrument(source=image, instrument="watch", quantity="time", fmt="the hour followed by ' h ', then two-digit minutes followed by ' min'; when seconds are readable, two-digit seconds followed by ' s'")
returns 3 h 39 min 44 s
